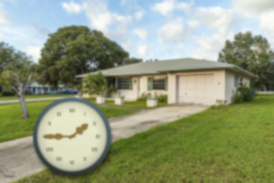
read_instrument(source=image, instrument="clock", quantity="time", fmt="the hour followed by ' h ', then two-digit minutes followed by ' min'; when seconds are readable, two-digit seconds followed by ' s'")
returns 1 h 45 min
